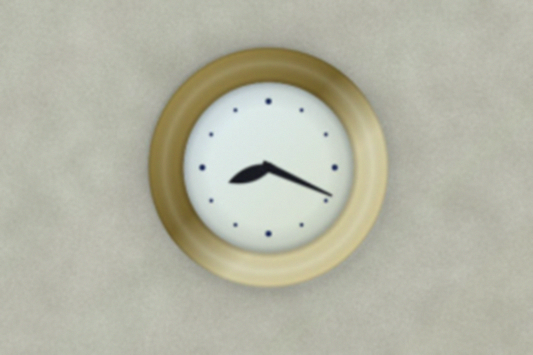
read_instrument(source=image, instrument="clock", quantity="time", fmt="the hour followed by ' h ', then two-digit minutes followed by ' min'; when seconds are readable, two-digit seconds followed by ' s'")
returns 8 h 19 min
